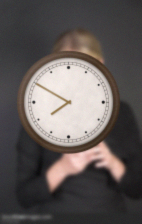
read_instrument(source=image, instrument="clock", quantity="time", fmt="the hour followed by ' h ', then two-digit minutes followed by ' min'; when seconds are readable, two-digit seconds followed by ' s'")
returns 7 h 50 min
